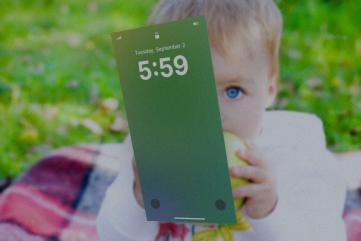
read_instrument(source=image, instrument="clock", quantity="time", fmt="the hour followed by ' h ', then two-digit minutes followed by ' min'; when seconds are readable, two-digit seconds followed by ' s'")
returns 5 h 59 min
